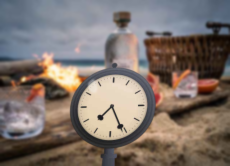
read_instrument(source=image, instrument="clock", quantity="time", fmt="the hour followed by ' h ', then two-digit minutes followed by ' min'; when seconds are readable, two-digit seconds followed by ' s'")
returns 7 h 26 min
